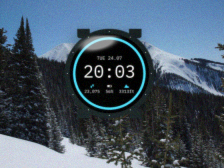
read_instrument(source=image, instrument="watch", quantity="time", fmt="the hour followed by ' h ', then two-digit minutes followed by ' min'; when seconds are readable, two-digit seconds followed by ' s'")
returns 20 h 03 min
